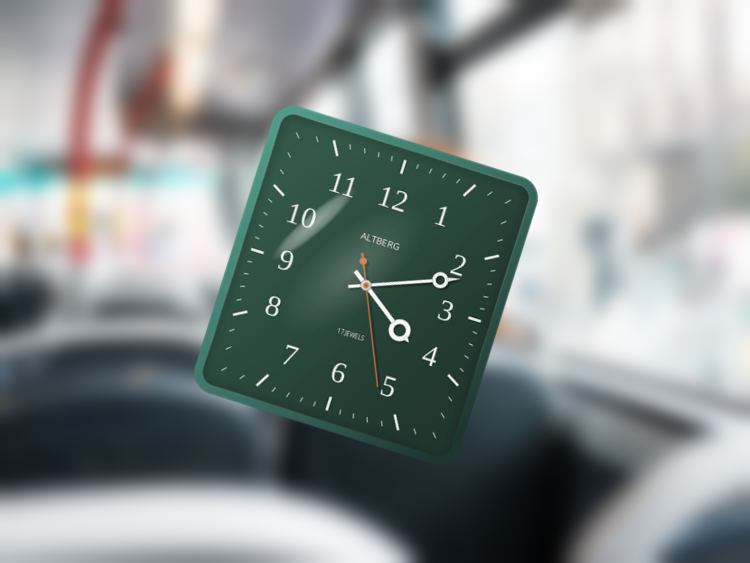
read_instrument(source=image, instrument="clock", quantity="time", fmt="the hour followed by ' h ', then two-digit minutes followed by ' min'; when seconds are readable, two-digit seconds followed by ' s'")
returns 4 h 11 min 26 s
